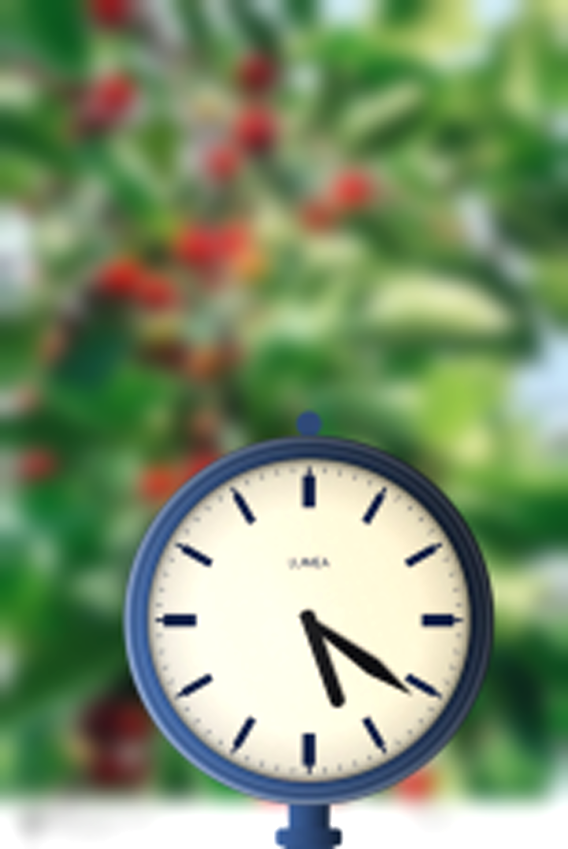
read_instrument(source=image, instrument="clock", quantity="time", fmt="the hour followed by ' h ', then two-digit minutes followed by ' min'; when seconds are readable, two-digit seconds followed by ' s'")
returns 5 h 21 min
